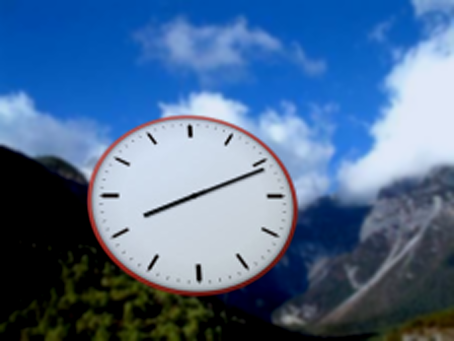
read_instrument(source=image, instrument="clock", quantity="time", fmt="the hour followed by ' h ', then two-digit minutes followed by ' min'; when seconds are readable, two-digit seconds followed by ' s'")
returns 8 h 11 min
